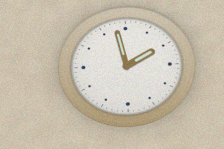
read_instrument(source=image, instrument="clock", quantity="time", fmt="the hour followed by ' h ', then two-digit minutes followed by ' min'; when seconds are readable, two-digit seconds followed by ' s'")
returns 1 h 58 min
